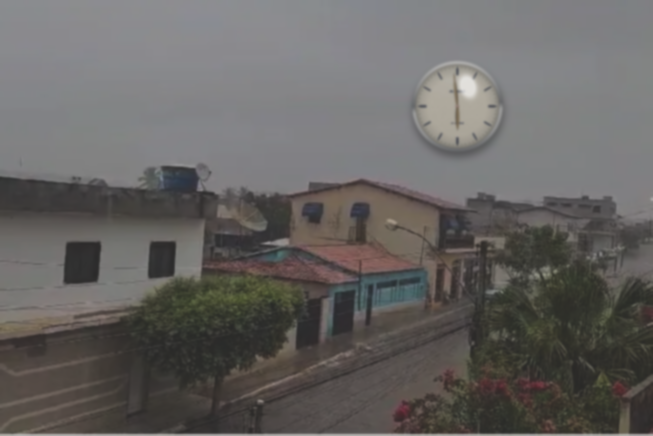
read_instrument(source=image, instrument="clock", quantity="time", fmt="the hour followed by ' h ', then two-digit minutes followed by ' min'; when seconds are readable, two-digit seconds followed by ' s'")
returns 5 h 59 min
